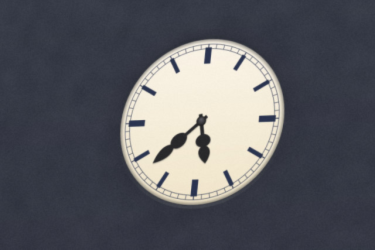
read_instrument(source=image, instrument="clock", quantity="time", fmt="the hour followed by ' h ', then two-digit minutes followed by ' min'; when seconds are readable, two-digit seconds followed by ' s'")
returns 5 h 38 min
